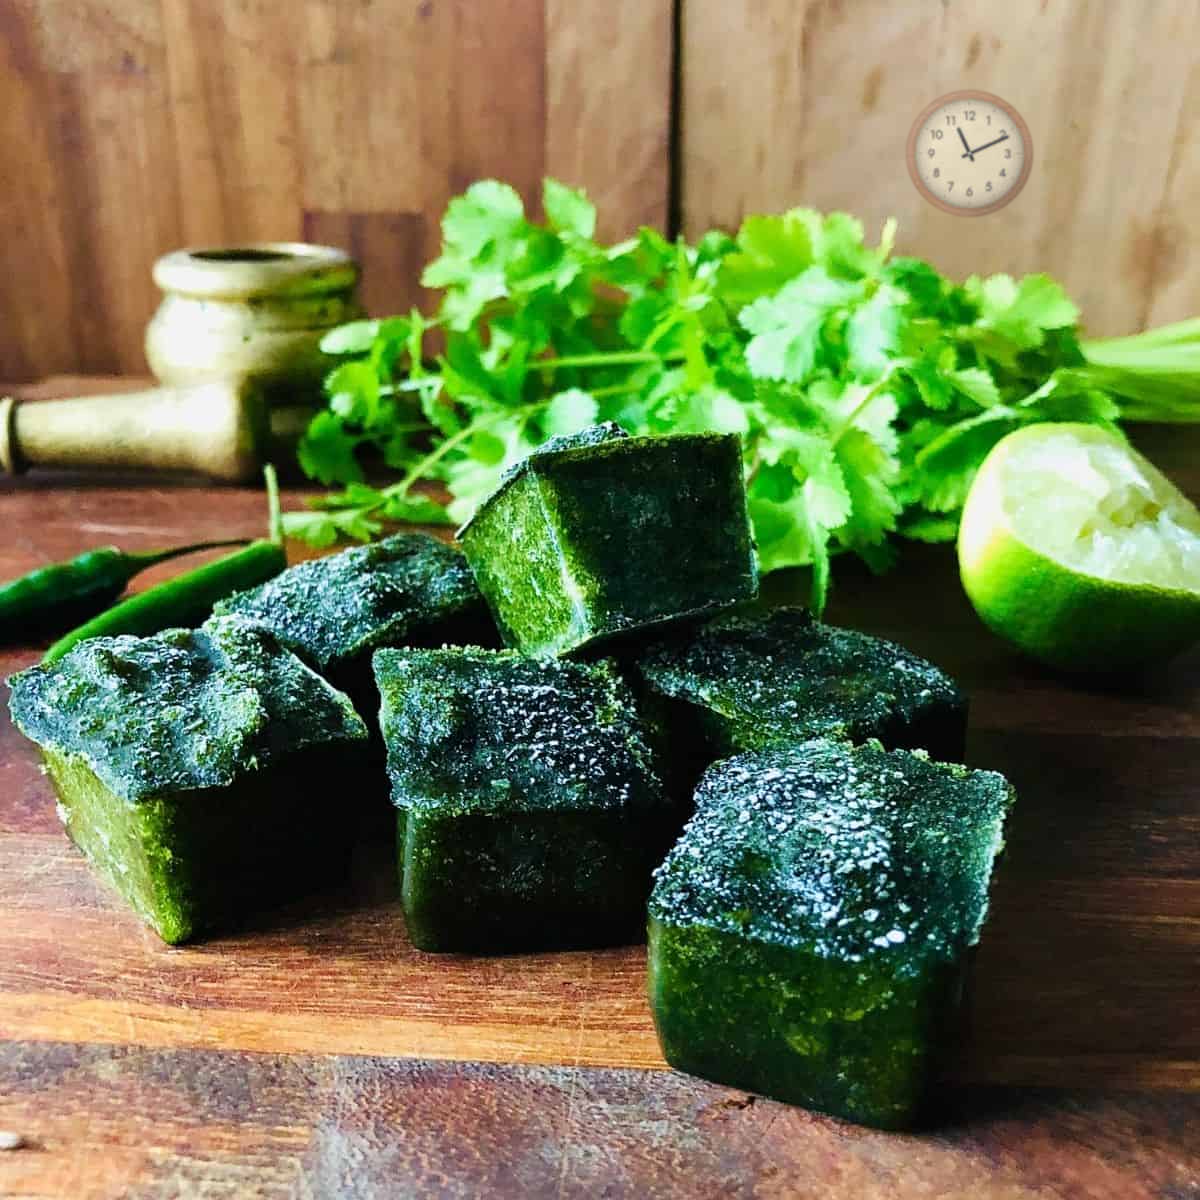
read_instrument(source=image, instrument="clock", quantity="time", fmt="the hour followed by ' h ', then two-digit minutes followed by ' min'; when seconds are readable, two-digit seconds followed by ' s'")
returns 11 h 11 min
